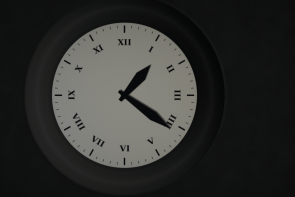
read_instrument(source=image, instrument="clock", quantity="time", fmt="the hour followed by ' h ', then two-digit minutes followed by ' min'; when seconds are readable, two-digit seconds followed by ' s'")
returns 1 h 21 min
